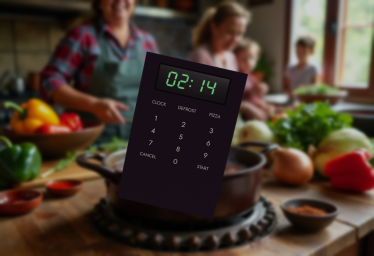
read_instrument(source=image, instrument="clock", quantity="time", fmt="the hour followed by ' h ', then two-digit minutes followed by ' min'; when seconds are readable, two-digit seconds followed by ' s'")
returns 2 h 14 min
